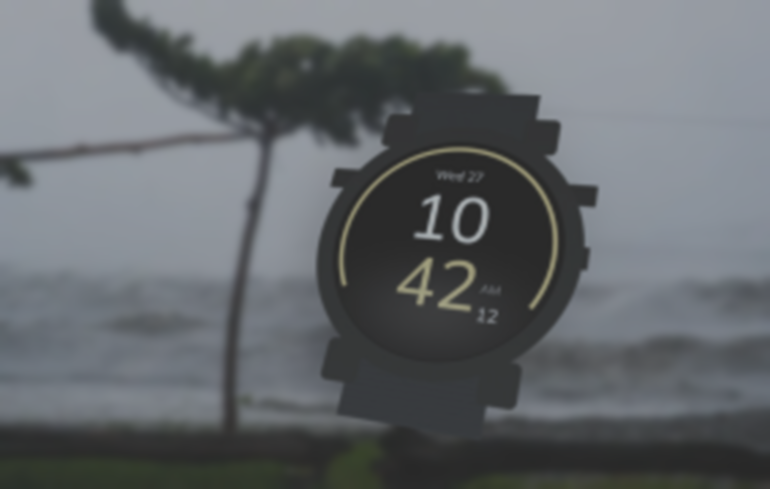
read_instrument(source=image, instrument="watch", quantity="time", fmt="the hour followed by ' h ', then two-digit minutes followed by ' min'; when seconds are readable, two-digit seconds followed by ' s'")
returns 10 h 42 min
